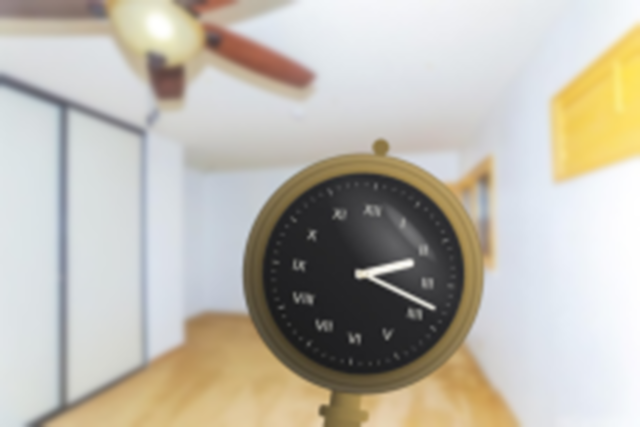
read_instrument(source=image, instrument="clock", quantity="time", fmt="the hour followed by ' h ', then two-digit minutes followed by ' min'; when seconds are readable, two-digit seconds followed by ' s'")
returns 2 h 18 min
